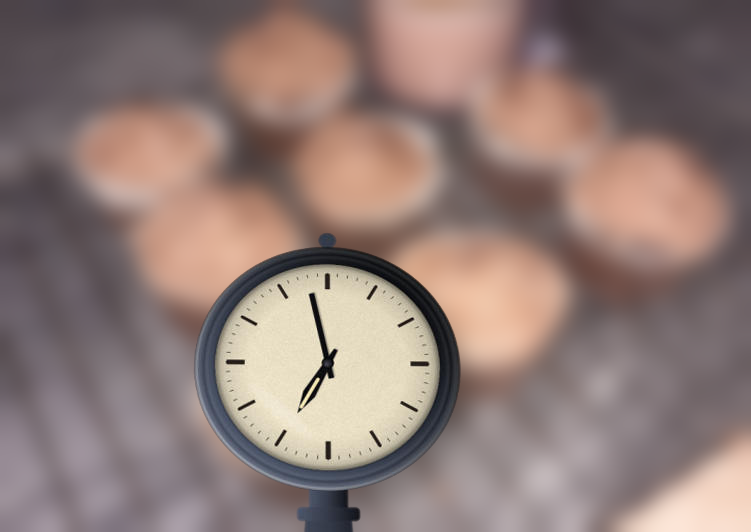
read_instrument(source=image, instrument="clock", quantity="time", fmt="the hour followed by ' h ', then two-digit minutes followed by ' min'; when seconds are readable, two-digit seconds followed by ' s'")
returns 6 h 58 min
